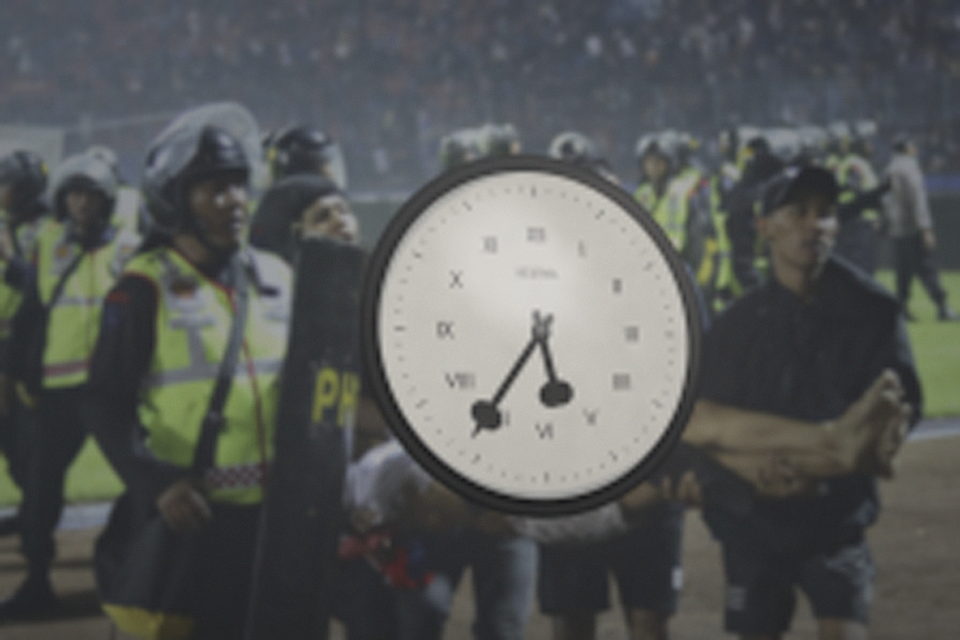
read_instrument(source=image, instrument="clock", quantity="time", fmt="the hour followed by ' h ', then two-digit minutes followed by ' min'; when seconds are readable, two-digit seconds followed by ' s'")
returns 5 h 36 min
